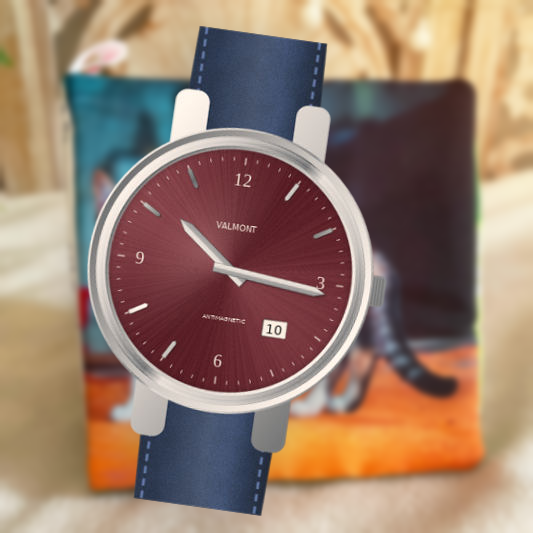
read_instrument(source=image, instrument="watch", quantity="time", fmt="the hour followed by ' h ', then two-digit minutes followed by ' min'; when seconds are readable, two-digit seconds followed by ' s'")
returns 10 h 16 min
